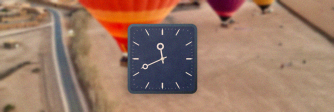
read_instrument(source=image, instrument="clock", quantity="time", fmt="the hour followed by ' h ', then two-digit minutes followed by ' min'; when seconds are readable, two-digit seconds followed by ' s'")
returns 11 h 41 min
